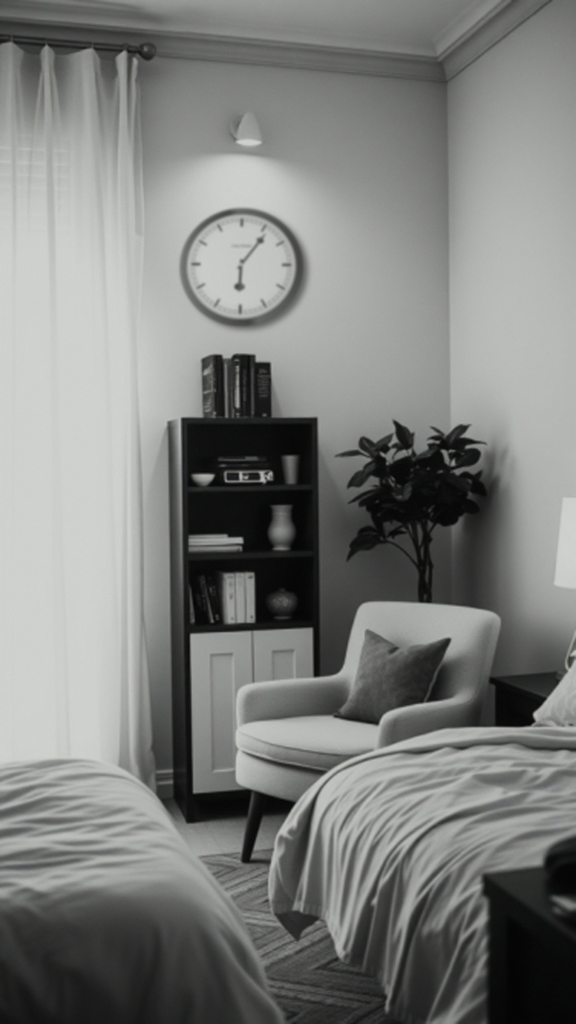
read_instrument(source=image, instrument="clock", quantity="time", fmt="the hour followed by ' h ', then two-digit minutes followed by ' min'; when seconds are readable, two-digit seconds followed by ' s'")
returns 6 h 06 min
